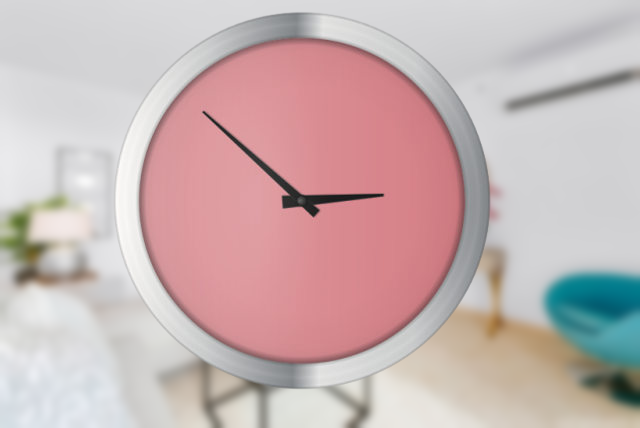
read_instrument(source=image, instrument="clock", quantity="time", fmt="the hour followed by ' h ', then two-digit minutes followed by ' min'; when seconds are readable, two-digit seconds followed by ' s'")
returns 2 h 52 min
